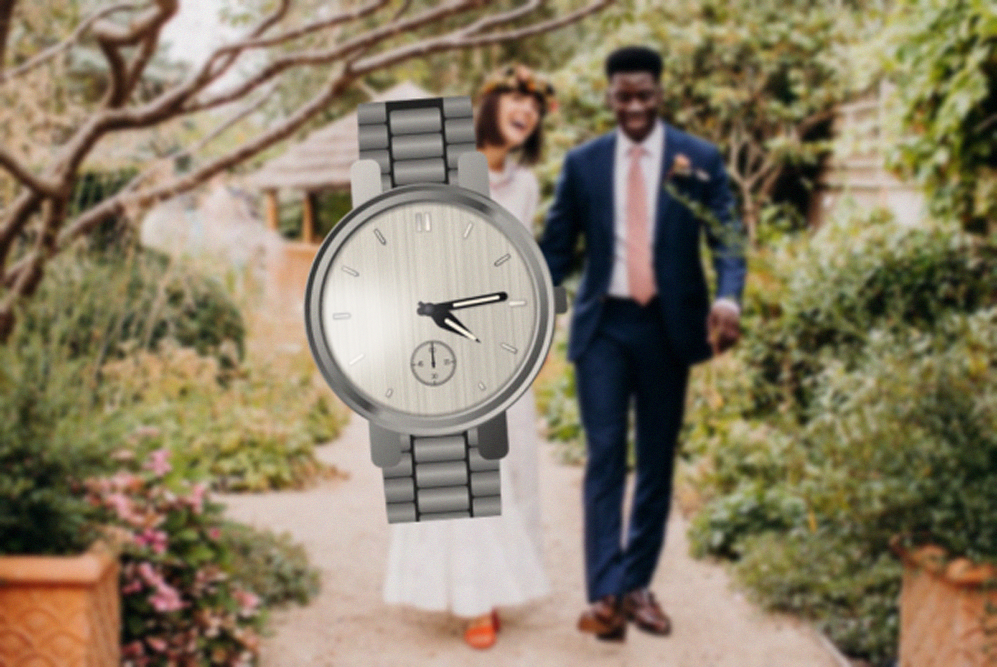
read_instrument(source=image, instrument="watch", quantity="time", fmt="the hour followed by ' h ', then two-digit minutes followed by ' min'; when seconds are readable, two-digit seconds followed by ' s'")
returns 4 h 14 min
